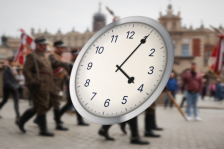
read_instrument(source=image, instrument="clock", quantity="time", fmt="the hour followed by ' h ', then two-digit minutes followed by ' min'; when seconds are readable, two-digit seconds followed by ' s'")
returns 4 h 05 min
